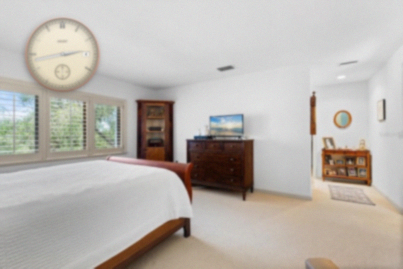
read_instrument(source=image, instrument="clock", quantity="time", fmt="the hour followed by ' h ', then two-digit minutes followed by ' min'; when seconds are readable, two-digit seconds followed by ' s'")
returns 2 h 43 min
